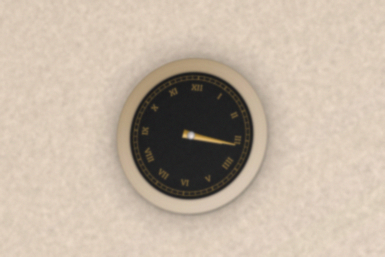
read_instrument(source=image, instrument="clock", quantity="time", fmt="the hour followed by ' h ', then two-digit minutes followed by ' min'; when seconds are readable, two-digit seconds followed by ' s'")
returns 3 h 16 min
